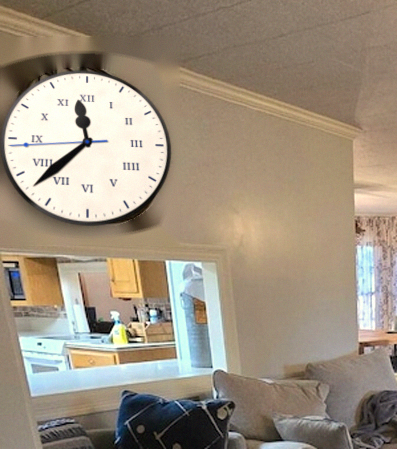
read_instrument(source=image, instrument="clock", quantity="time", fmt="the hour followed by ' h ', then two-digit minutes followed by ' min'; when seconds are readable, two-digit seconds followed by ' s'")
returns 11 h 37 min 44 s
